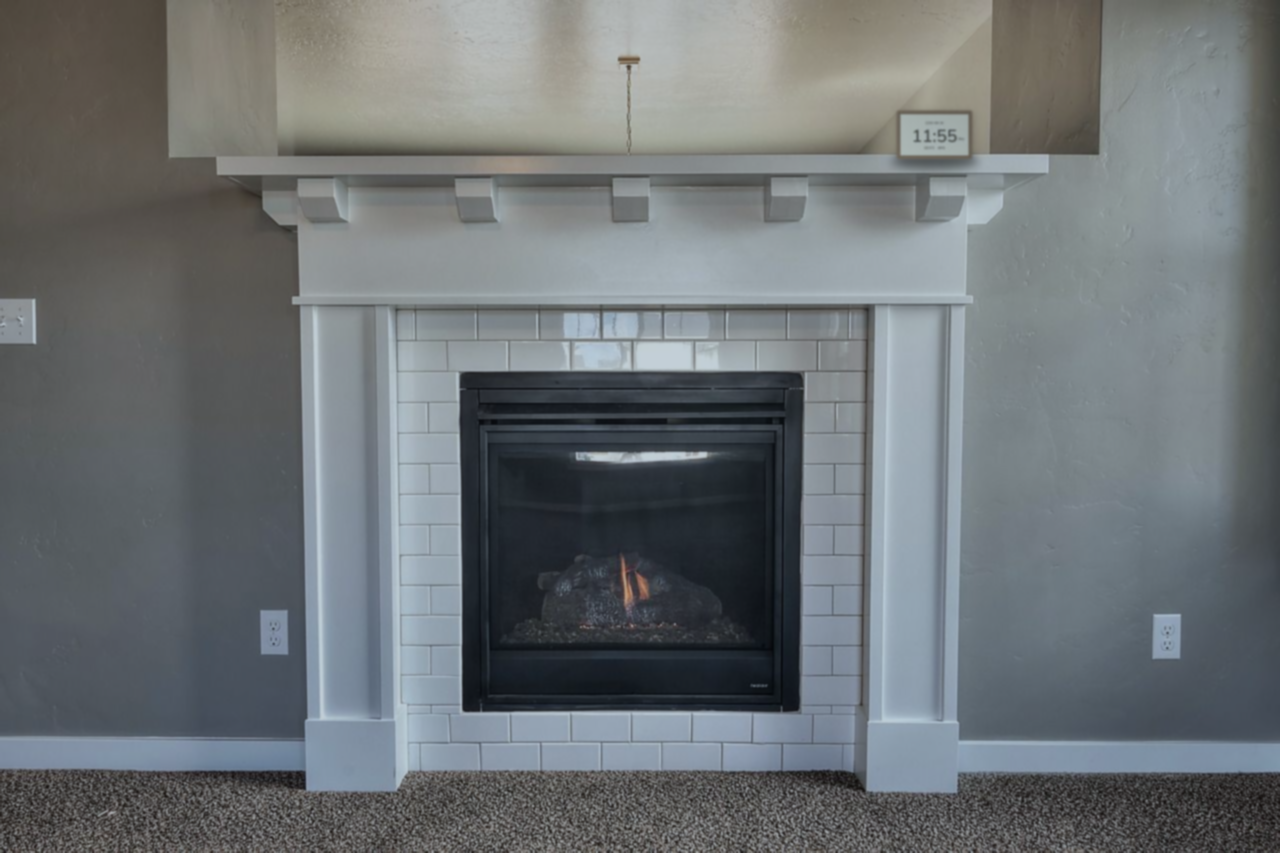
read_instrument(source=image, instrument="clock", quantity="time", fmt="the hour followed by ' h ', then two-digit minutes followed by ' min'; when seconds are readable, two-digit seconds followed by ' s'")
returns 11 h 55 min
